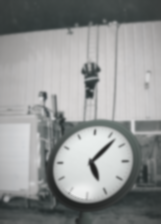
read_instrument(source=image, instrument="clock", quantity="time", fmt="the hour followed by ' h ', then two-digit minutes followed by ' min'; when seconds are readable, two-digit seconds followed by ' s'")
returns 5 h 07 min
